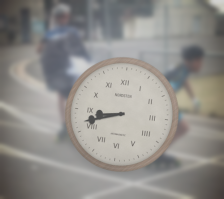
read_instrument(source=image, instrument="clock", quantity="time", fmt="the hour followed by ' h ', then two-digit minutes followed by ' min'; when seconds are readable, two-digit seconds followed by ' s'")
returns 8 h 42 min
